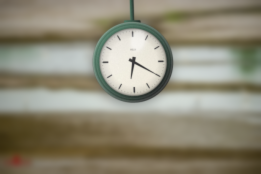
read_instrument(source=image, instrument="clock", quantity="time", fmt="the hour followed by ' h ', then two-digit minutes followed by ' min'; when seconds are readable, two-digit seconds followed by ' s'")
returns 6 h 20 min
